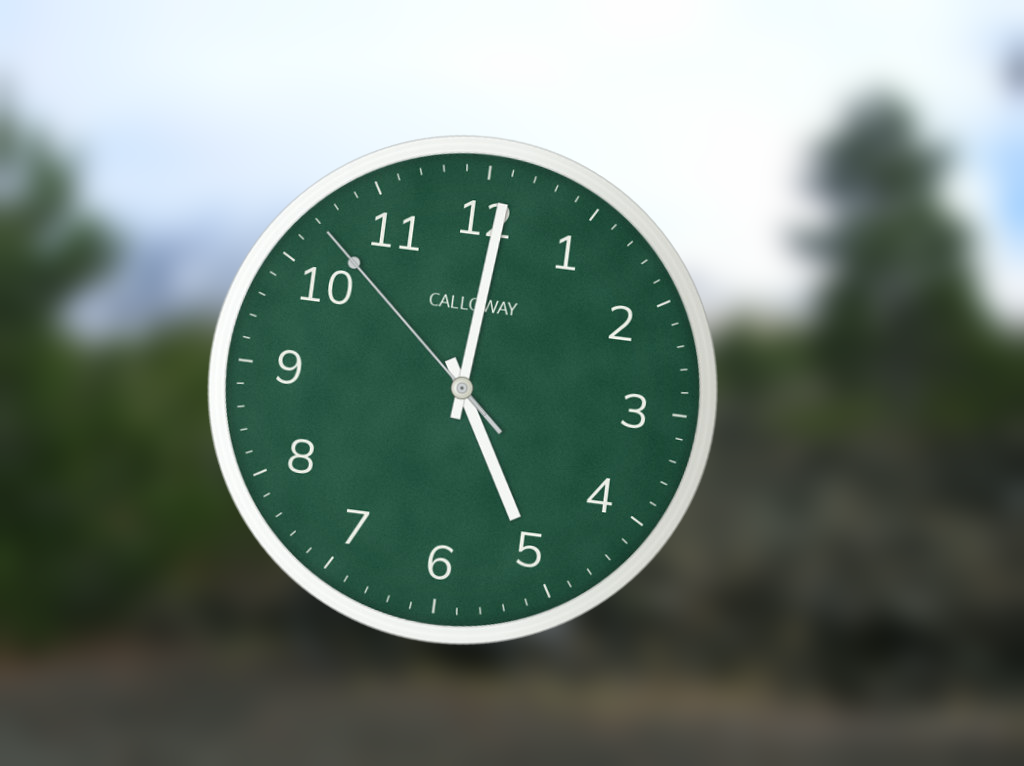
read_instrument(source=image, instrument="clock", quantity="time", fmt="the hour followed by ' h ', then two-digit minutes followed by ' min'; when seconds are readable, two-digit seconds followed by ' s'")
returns 5 h 00 min 52 s
